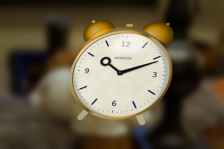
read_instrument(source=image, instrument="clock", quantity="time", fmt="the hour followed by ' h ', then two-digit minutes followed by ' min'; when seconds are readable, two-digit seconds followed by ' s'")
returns 10 h 11 min
